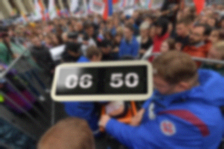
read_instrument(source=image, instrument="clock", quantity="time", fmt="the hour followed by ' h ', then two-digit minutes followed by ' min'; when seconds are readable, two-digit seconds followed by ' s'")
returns 6 h 50 min
